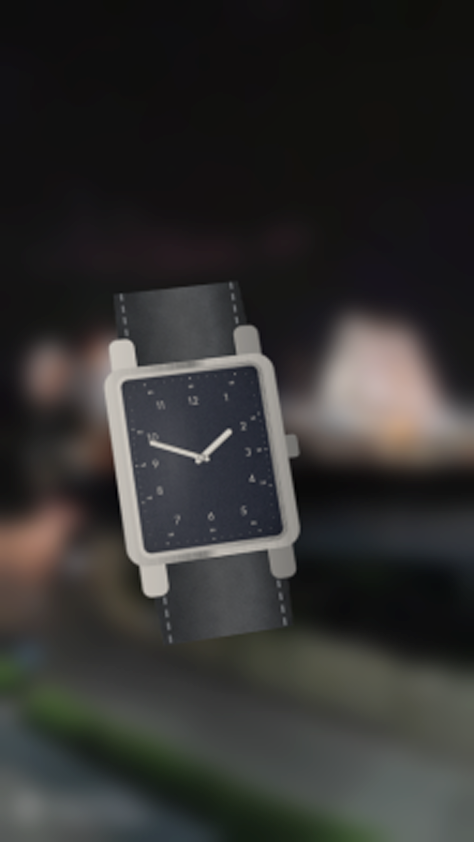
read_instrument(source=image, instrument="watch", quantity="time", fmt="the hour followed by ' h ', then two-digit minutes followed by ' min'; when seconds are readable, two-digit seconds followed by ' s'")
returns 1 h 49 min
